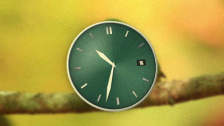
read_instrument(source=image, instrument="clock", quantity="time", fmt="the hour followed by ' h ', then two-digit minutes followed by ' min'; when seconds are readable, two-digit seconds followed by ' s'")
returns 10 h 33 min
